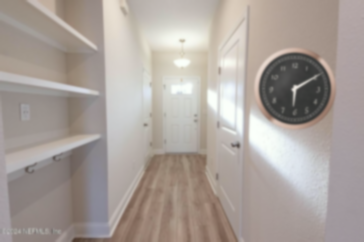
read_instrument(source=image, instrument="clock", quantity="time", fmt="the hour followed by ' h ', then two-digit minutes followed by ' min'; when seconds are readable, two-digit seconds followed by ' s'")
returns 6 h 10 min
